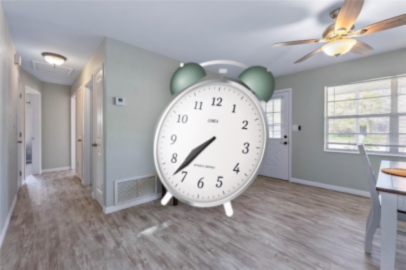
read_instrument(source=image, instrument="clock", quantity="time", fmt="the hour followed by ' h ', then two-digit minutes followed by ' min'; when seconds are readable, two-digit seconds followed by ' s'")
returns 7 h 37 min
